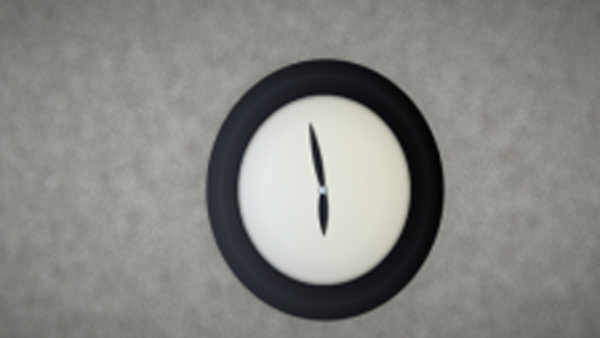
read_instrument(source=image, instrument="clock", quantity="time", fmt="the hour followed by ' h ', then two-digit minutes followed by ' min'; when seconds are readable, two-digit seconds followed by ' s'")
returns 5 h 58 min
